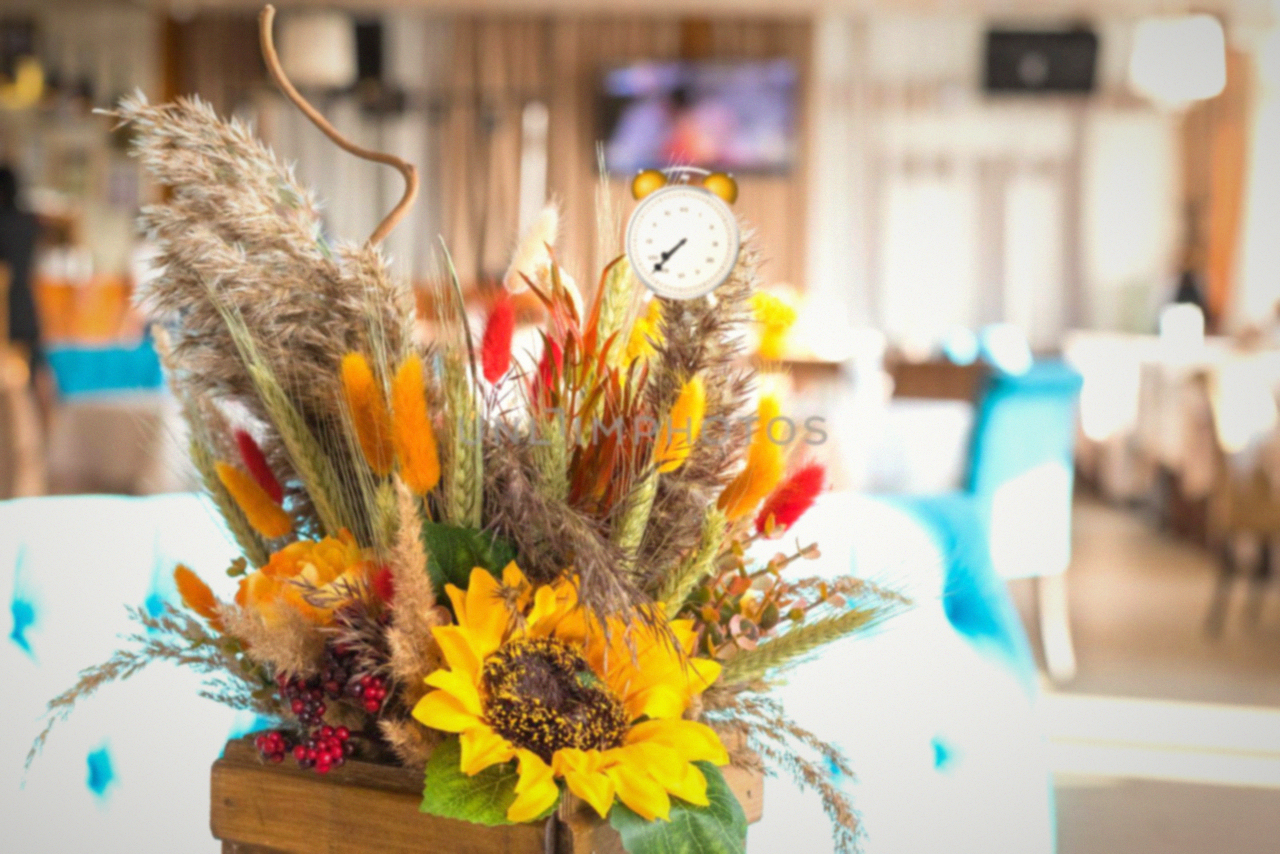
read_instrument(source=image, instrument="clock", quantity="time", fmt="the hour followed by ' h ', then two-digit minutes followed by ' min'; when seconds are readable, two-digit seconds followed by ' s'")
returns 7 h 37 min
